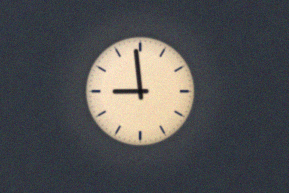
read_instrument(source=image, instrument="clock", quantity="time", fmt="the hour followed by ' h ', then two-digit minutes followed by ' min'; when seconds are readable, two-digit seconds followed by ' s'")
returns 8 h 59 min
